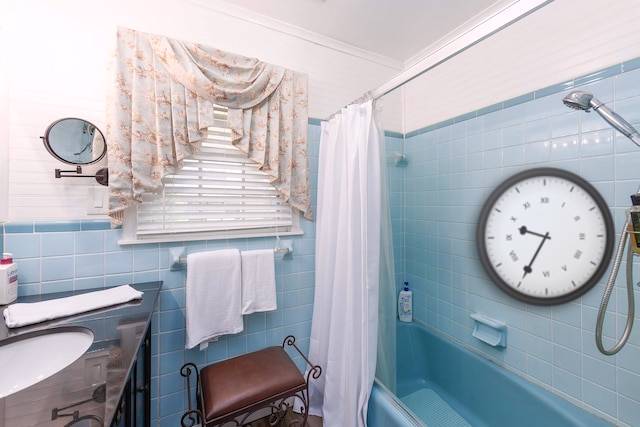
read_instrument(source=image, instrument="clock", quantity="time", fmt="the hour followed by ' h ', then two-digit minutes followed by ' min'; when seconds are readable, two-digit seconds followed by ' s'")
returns 9 h 35 min
